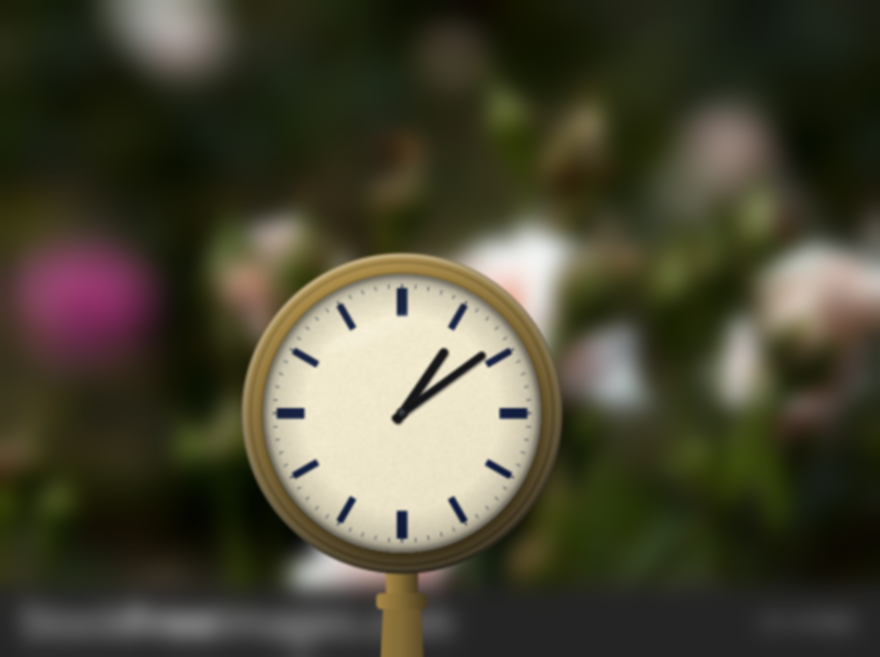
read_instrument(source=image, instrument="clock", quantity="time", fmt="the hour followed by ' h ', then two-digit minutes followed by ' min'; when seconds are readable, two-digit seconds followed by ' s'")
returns 1 h 09 min
